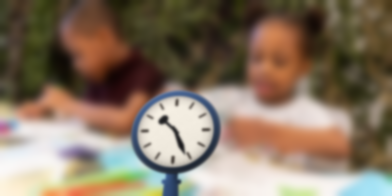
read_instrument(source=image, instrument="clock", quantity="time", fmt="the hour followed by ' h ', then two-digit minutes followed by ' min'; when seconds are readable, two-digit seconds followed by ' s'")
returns 10 h 26 min
